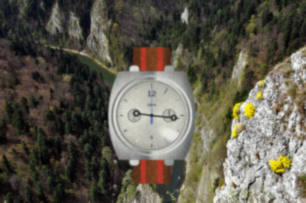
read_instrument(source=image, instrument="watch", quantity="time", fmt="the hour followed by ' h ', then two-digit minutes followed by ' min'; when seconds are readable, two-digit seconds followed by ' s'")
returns 9 h 16 min
